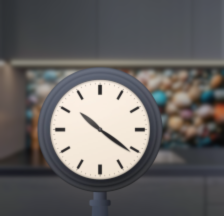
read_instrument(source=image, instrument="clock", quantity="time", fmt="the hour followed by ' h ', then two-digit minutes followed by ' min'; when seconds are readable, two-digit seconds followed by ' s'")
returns 10 h 21 min
